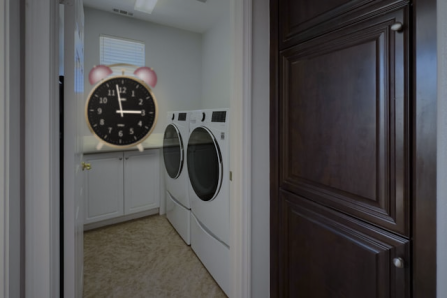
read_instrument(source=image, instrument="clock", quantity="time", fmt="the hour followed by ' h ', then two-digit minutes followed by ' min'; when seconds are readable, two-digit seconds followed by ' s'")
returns 2 h 58 min
